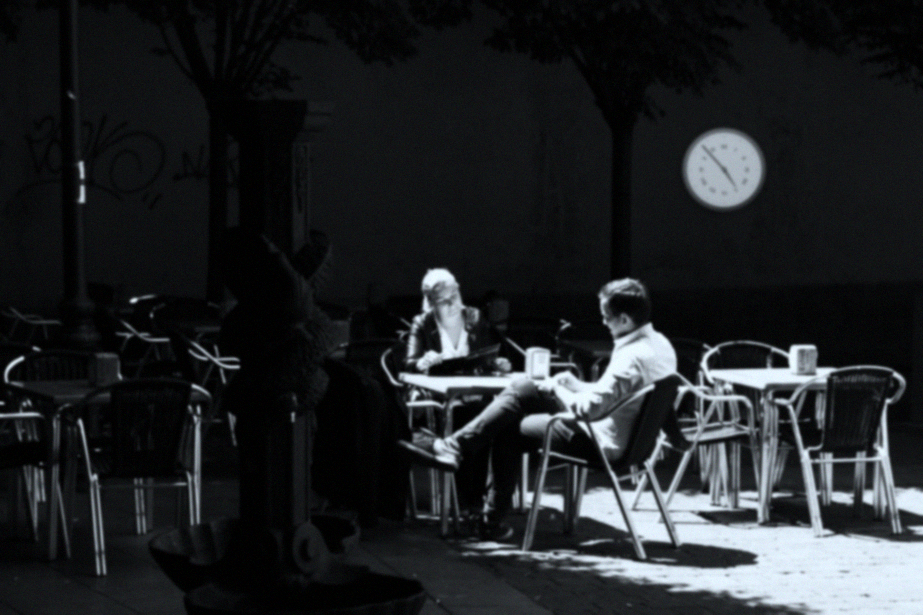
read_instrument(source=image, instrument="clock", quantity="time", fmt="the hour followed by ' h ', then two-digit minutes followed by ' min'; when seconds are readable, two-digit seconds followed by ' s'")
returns 4 h 53 min
